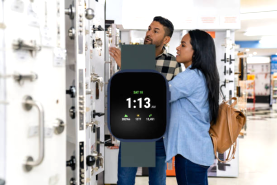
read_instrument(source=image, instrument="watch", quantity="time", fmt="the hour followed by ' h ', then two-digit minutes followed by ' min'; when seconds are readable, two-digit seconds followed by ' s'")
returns 1 h 13 min
